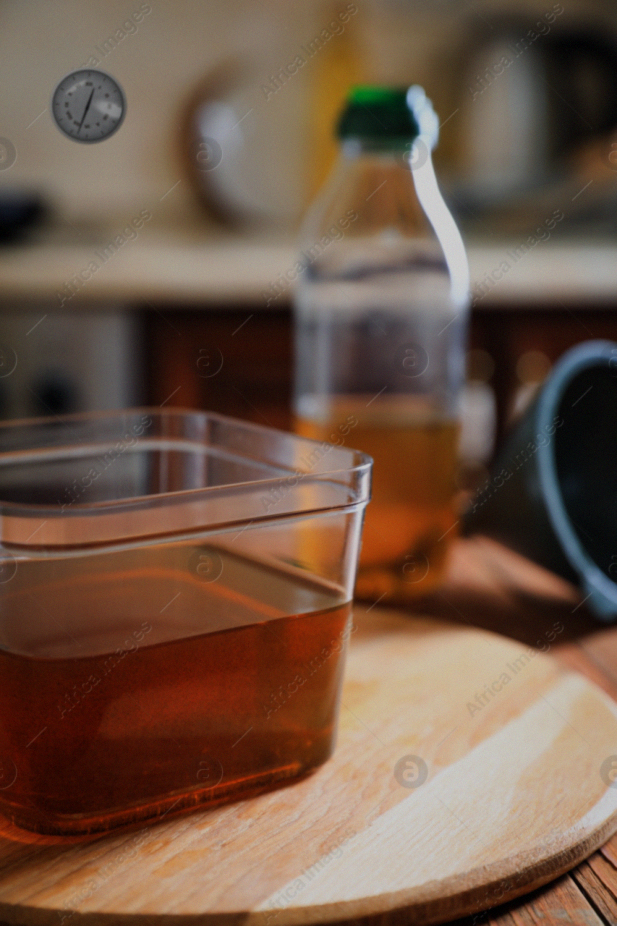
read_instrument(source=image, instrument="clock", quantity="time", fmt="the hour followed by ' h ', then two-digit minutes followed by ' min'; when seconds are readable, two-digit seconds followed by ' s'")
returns 12 h 33 min
